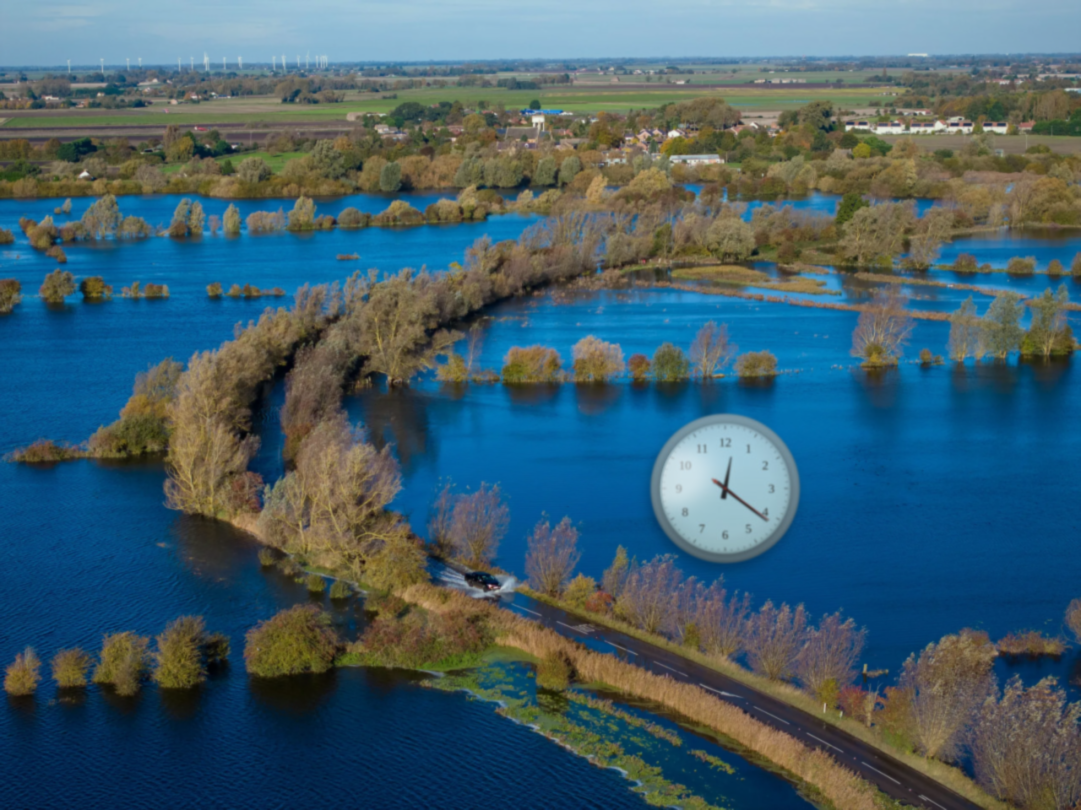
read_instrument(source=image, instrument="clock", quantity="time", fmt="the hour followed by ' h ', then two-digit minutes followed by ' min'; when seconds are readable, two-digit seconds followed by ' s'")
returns 12 h 21 min 21 s
